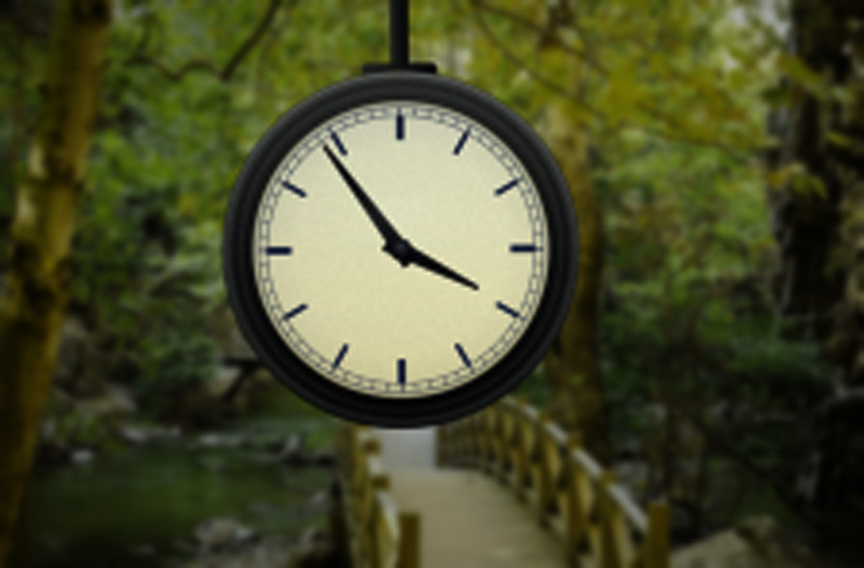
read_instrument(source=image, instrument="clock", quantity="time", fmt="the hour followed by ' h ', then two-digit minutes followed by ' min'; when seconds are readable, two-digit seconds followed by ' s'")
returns 3 h 54 min
